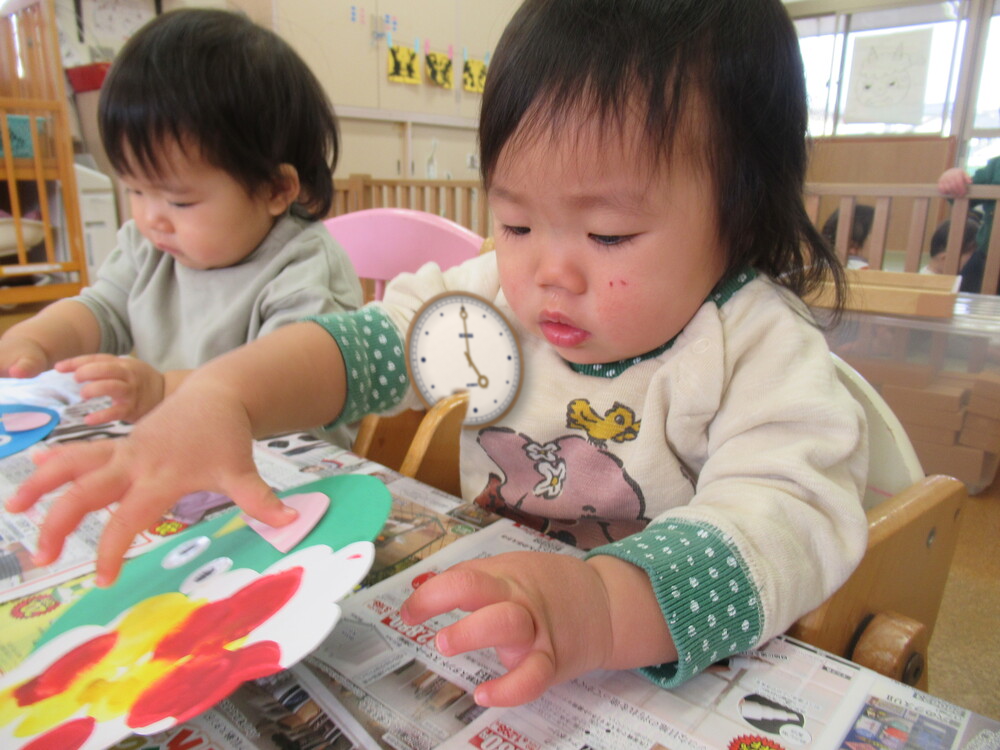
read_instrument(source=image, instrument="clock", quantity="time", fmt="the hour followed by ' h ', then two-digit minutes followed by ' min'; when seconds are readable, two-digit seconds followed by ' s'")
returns 5 h 00 min
